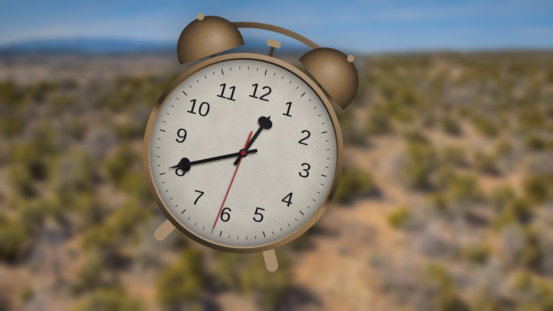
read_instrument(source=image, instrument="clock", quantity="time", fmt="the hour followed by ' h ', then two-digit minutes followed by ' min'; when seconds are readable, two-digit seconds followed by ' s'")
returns 12 h 40 min 31 s
